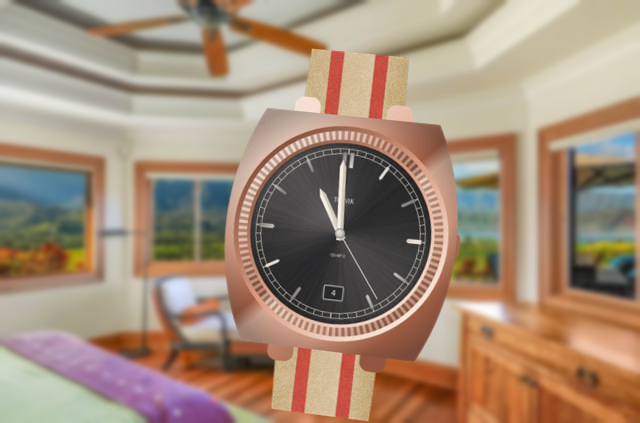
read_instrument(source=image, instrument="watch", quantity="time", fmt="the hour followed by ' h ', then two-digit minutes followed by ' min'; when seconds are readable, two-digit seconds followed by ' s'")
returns 10 h 59 min 24 s
